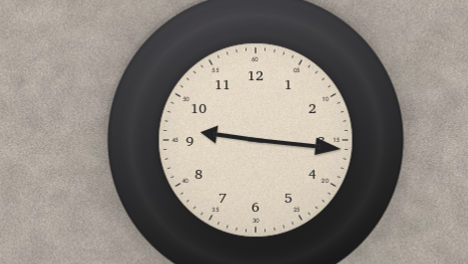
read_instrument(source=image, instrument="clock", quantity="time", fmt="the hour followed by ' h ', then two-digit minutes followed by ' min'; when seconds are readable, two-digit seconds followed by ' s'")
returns 9 h 16 min
